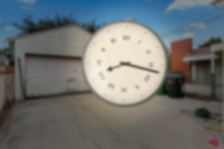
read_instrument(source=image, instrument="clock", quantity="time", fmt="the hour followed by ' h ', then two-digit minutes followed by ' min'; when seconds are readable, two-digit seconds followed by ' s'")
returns 8 h 17 min
